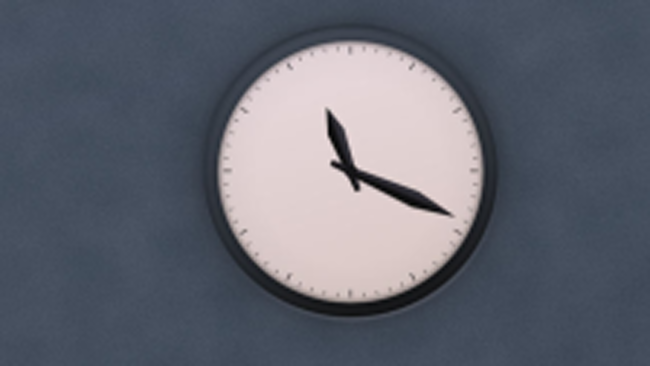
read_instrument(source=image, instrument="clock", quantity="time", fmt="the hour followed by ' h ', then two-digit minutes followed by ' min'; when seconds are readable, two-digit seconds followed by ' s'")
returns 11 h 19 min
